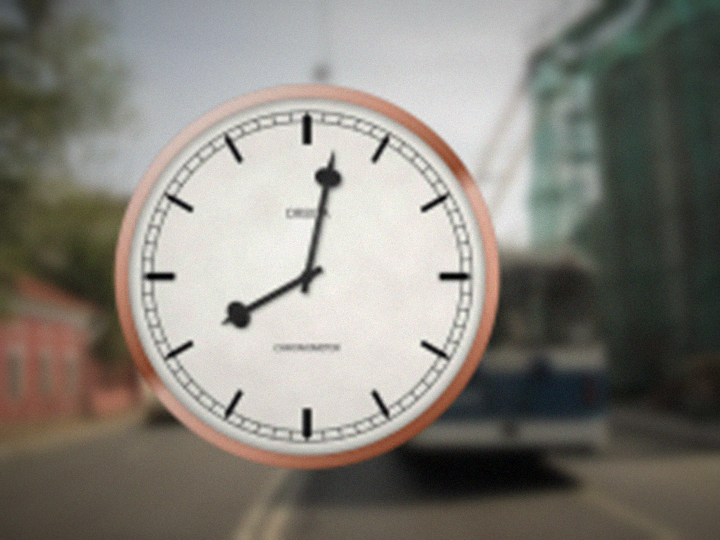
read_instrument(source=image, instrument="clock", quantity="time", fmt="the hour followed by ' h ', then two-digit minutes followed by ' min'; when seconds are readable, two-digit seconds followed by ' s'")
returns 8 h 02 min
